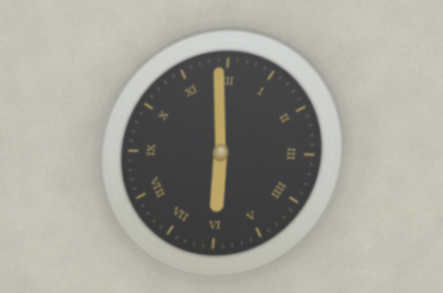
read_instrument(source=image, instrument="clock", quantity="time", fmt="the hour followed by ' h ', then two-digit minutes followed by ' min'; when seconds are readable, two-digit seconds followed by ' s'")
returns 5 h 59 min
